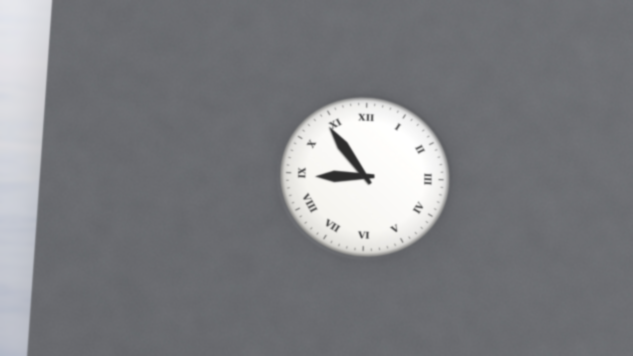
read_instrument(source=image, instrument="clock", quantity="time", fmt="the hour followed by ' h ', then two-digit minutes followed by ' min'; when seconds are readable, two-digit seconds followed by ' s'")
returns 8 h 54 min
